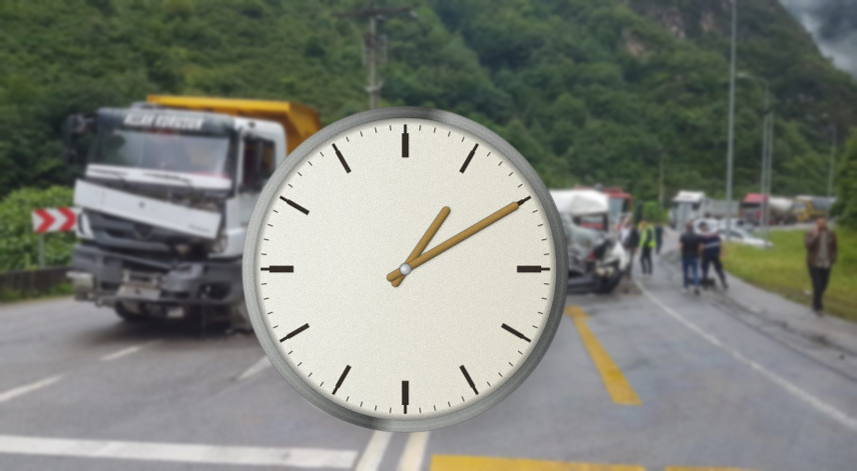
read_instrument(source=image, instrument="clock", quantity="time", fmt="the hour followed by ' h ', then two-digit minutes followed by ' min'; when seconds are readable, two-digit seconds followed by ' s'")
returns 1 h 10 min
